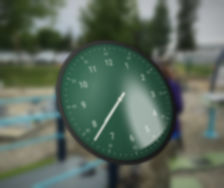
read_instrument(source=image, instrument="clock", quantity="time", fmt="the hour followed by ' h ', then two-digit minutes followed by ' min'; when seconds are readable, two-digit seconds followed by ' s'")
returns 7 h 38 min
